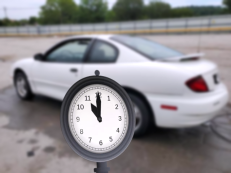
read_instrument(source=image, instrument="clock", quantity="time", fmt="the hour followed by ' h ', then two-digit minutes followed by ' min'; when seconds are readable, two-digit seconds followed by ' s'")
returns 11 h 00 min
